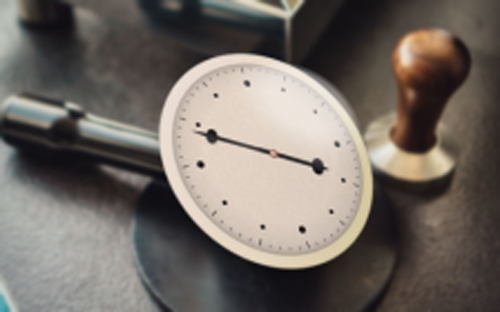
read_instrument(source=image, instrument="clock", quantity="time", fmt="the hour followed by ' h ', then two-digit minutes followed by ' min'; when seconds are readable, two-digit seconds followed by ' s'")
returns 3 h 49 min
